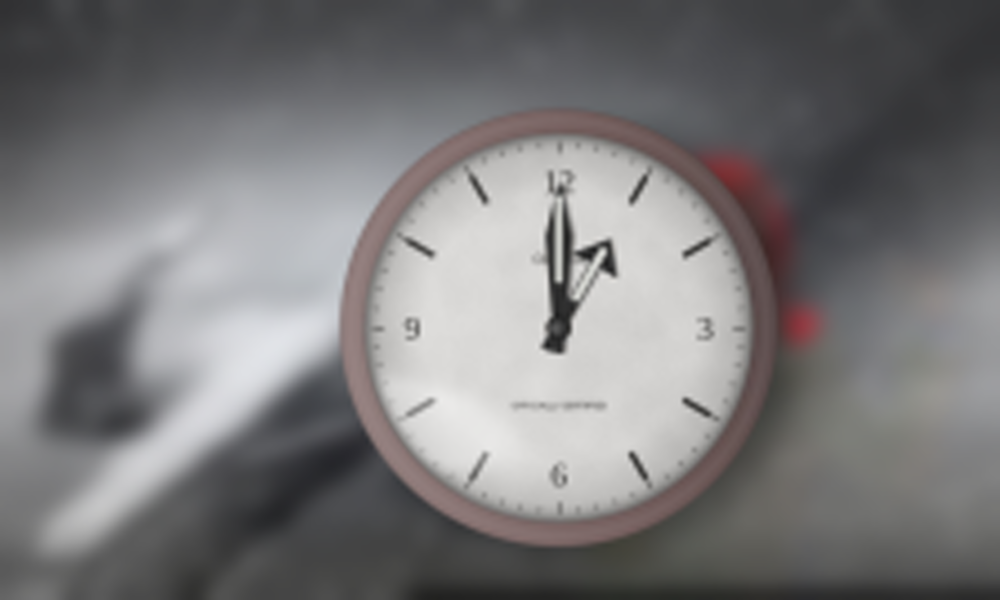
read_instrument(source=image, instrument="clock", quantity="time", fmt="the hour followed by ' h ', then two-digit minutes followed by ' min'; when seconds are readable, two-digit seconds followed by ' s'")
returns 1 h 00 min
